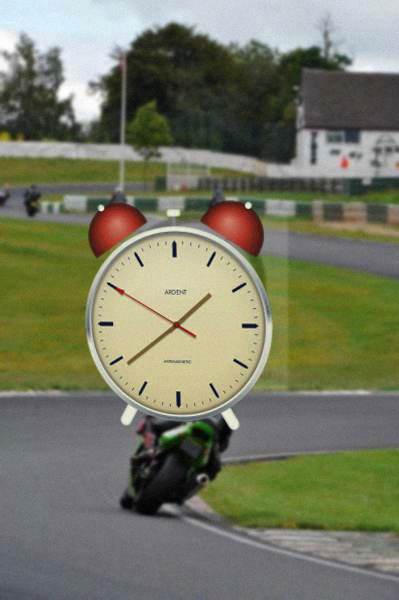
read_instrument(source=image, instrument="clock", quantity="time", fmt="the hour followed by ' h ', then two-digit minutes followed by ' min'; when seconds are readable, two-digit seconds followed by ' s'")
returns 1 h 38 min 50 s
